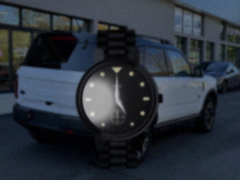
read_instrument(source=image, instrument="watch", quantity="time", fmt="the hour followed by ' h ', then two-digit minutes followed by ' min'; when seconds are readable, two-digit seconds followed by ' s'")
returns 5 h 00 min
